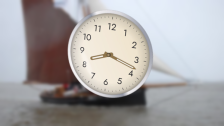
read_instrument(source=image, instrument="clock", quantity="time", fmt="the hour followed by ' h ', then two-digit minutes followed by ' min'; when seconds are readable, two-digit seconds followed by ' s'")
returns 8 h 18 min
